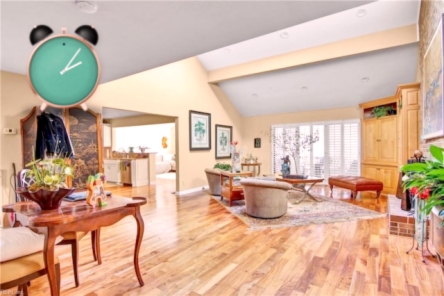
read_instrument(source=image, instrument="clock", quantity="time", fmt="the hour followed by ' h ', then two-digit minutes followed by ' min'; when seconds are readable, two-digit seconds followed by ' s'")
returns 2 h 06 min
